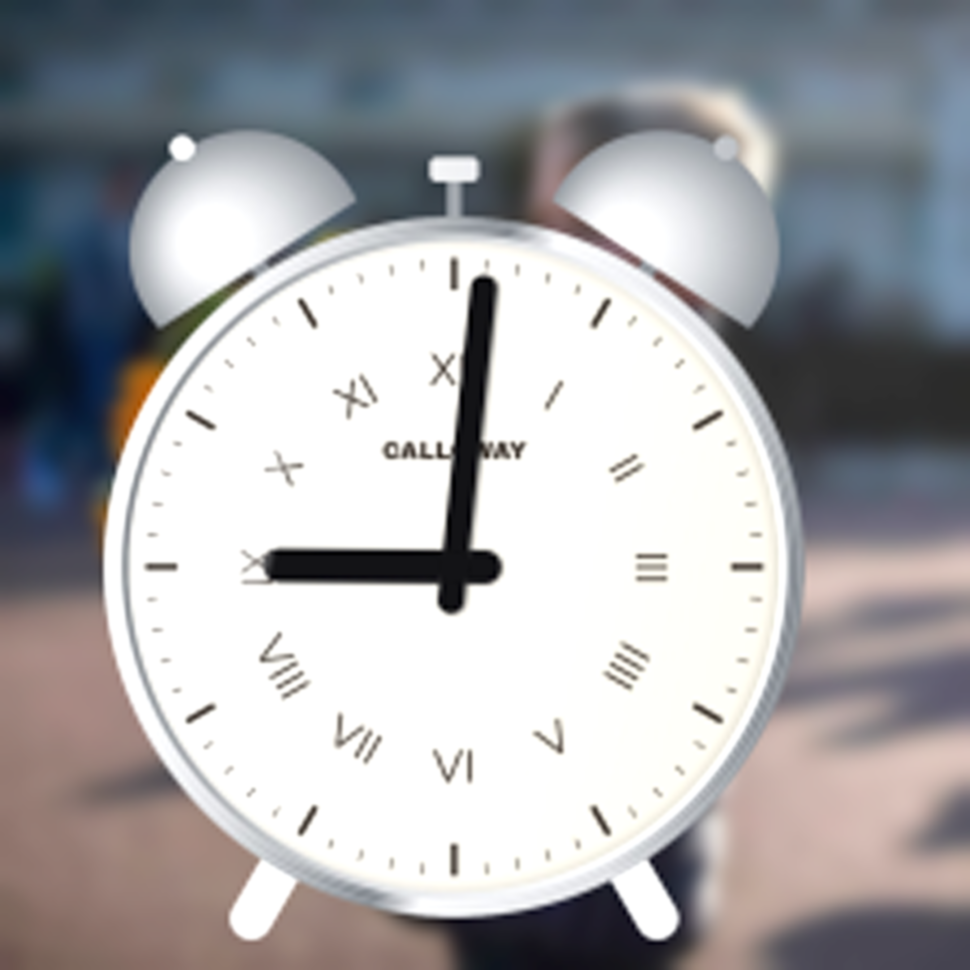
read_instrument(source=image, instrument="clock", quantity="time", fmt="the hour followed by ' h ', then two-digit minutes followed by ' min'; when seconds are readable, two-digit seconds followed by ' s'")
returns 9 h 01 min
